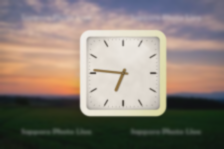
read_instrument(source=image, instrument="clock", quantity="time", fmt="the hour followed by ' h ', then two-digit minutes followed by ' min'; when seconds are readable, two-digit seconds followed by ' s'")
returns 6 h 46 min
